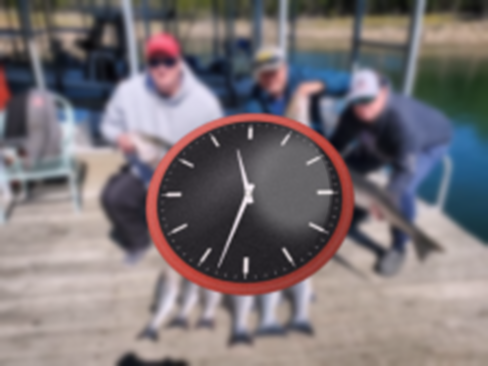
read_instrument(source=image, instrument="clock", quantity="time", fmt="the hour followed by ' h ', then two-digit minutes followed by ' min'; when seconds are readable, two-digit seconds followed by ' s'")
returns 11 h 33 min
